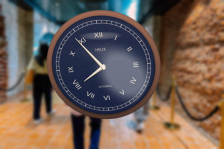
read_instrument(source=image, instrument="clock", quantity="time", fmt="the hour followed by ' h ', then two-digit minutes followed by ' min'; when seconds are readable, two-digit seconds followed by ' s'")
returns 7 h 54 min
